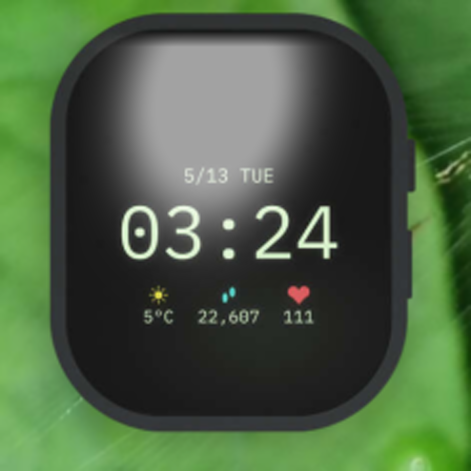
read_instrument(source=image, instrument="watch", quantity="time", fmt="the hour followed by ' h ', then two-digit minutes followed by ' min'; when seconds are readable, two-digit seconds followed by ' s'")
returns 3 h 24 min
